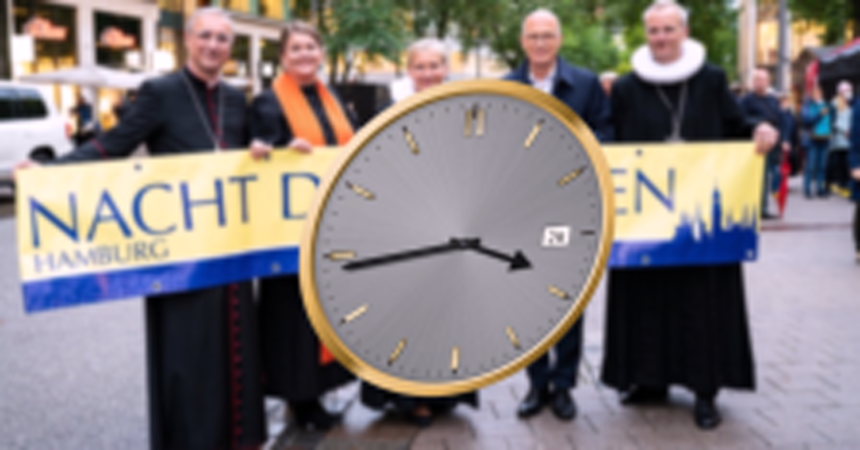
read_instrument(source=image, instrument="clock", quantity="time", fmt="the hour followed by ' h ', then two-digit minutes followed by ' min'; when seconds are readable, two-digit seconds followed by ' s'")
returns 3 h 44 min
